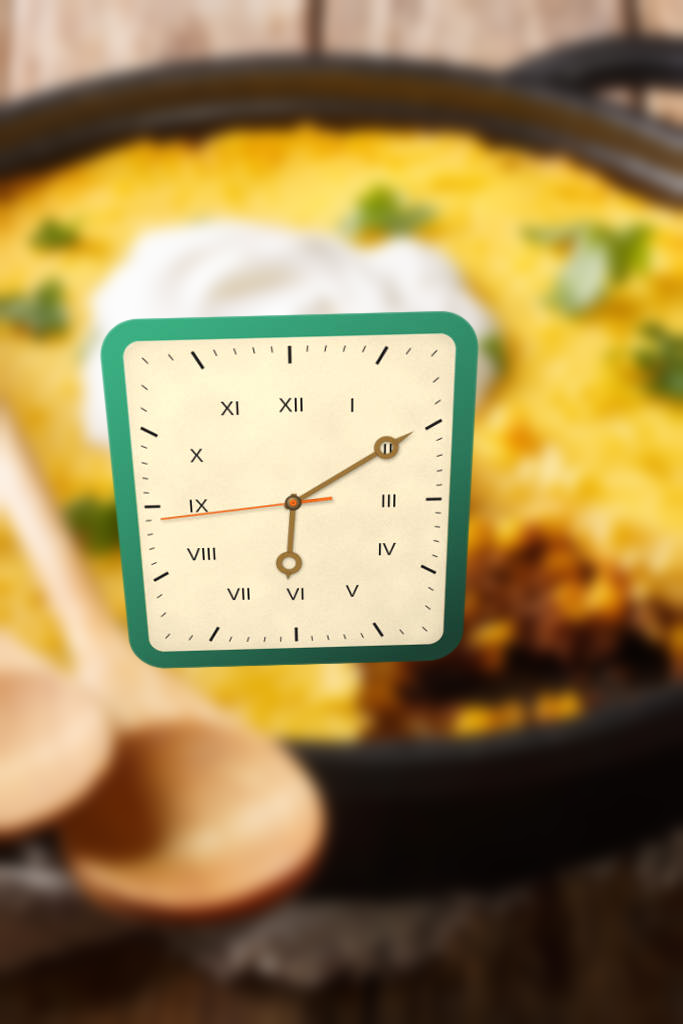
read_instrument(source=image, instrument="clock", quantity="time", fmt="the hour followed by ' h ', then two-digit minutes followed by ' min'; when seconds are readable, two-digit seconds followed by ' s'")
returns 6 h 09 min 44 s
